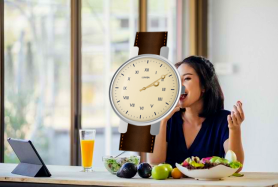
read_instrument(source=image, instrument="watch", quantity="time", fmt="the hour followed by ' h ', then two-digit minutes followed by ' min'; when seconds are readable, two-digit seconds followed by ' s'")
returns 2 h 09 min
